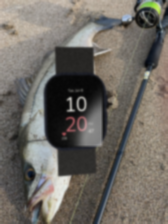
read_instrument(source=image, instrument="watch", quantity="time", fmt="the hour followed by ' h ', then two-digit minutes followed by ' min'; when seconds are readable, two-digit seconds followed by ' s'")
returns 10 h 20 min
